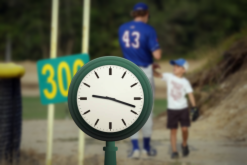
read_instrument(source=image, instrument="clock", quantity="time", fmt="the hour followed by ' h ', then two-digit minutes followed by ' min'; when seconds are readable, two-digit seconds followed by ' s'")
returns 9 h 18 min
